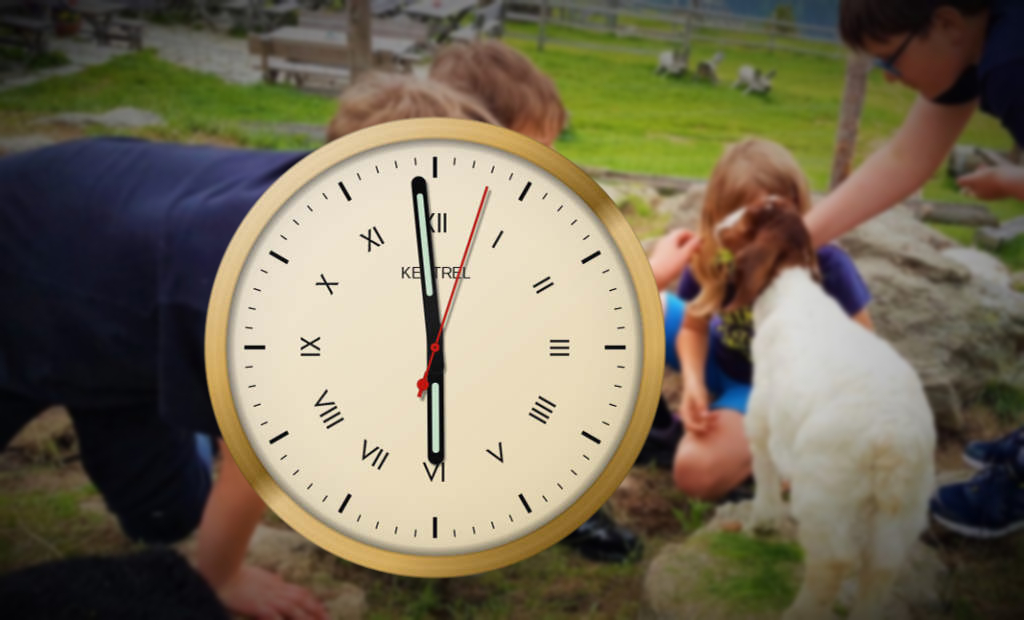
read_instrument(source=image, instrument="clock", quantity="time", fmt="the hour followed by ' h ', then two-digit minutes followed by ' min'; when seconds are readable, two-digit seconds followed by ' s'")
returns 5 h 59 min 03 s
